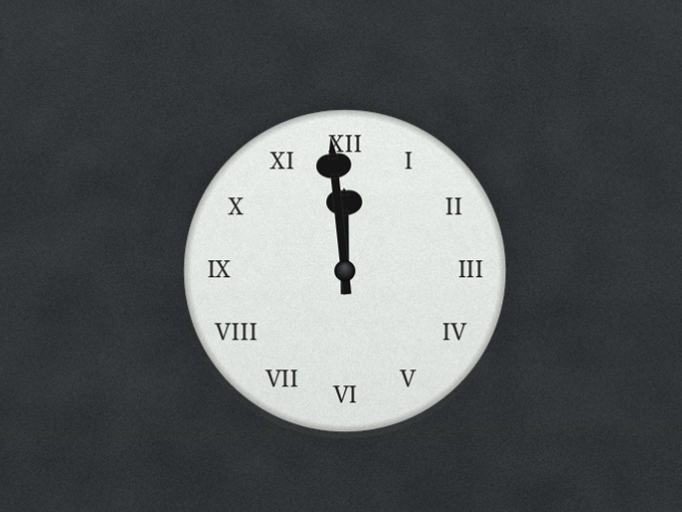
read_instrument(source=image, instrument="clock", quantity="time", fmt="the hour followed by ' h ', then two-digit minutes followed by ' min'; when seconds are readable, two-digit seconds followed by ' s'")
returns 11 h 59 min
